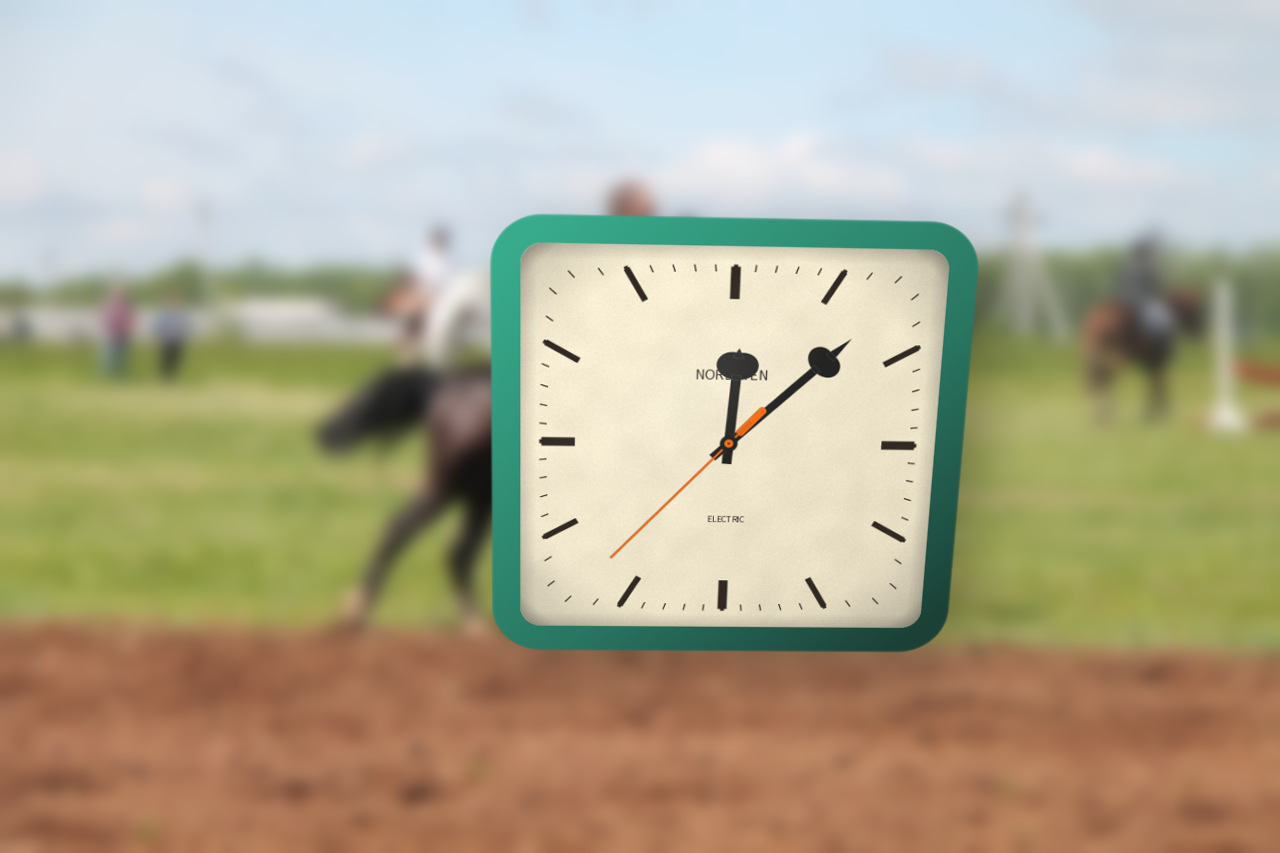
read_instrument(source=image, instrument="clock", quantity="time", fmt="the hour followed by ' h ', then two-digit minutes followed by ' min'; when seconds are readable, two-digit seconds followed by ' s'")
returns 12 h 07 min 37 s
